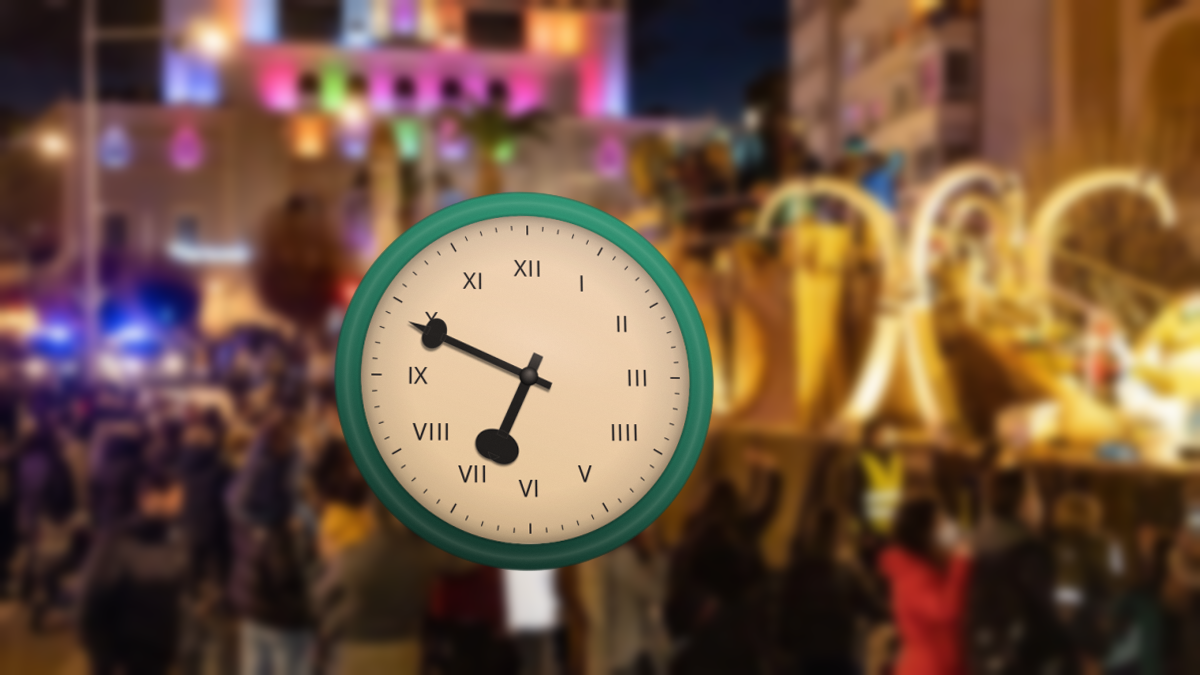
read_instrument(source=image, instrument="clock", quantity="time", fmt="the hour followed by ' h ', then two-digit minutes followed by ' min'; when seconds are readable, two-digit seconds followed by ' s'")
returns 6 h 49 min
